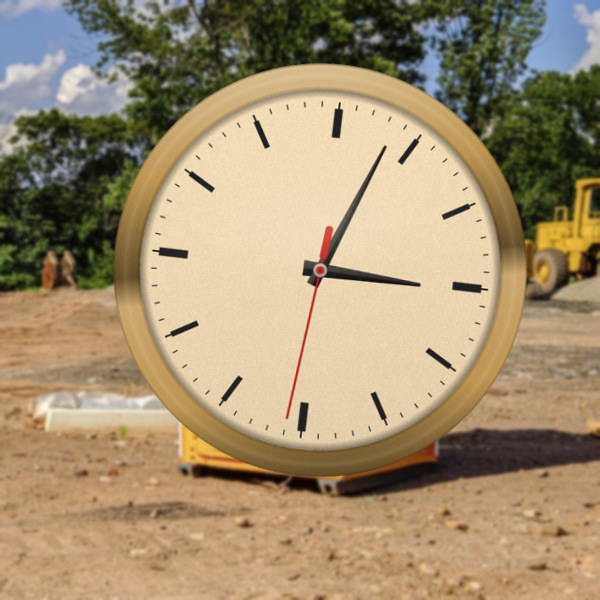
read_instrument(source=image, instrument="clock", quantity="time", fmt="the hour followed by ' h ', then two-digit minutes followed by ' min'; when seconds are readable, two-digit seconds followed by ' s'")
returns 3 h 03 min 31 s
